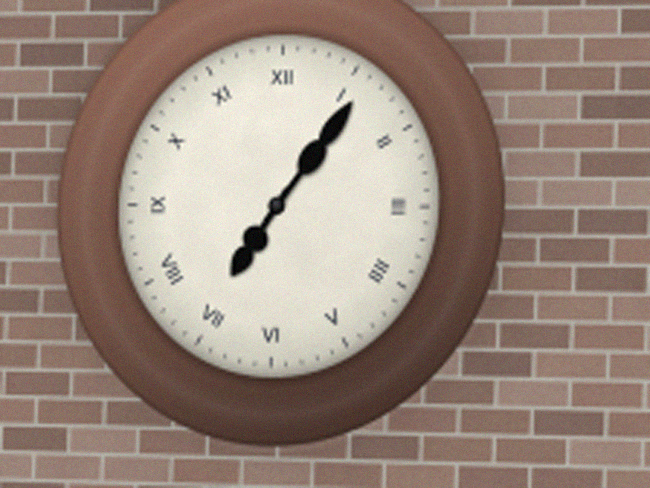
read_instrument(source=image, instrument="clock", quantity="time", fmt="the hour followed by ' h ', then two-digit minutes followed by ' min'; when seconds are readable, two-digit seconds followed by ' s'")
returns 7 h 06 min
